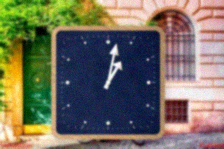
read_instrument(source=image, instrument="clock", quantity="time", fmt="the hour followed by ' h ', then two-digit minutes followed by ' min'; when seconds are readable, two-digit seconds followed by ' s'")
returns 1 h 02 min
